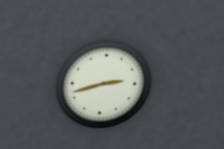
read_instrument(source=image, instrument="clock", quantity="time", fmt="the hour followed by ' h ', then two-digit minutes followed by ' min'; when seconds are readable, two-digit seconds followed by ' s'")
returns 2 h 42 min
